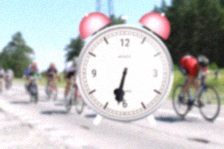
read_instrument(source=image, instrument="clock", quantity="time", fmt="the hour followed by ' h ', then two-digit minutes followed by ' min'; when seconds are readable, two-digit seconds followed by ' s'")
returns 6 h 32 min
